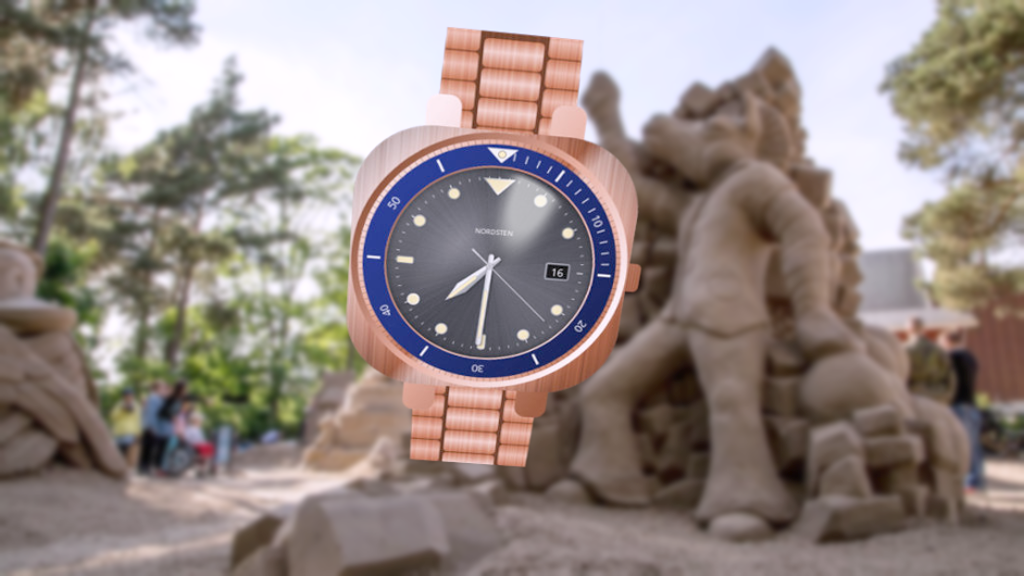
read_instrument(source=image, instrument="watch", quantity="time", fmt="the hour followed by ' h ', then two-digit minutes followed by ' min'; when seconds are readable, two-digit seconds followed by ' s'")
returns 7 h 30 min 22 s
